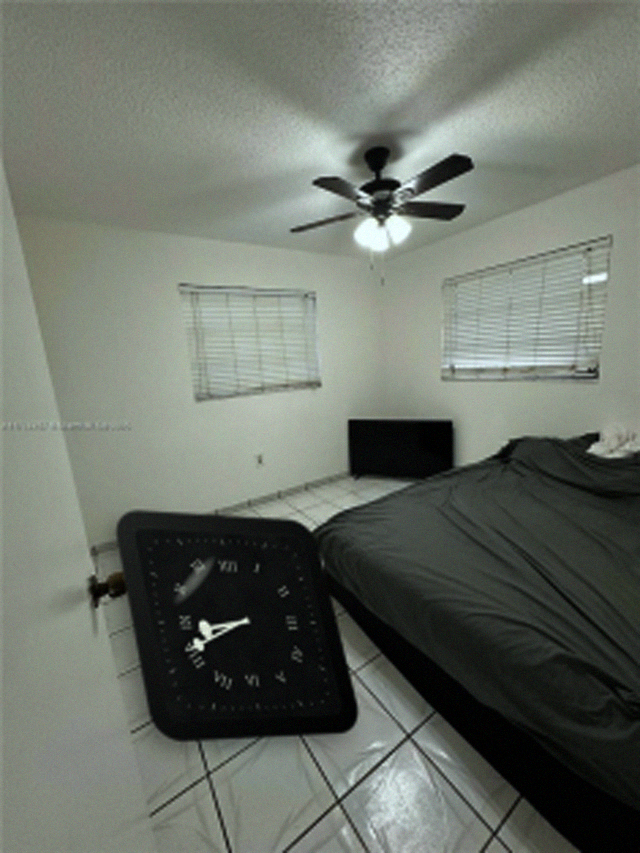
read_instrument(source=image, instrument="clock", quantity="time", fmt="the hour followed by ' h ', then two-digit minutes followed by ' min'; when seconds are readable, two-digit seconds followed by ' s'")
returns 8 h 41 min
